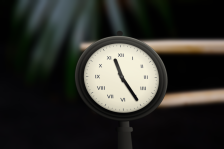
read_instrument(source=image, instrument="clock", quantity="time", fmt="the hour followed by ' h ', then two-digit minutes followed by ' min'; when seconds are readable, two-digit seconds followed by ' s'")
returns 11 h 25 min
